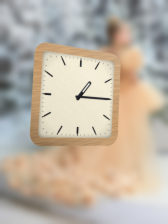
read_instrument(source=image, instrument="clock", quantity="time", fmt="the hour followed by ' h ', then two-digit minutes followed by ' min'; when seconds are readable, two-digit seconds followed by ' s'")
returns 1 h 15 min
